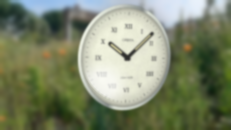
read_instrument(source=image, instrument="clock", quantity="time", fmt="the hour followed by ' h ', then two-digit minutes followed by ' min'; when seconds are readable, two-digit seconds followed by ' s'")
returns 10 h 08 min
